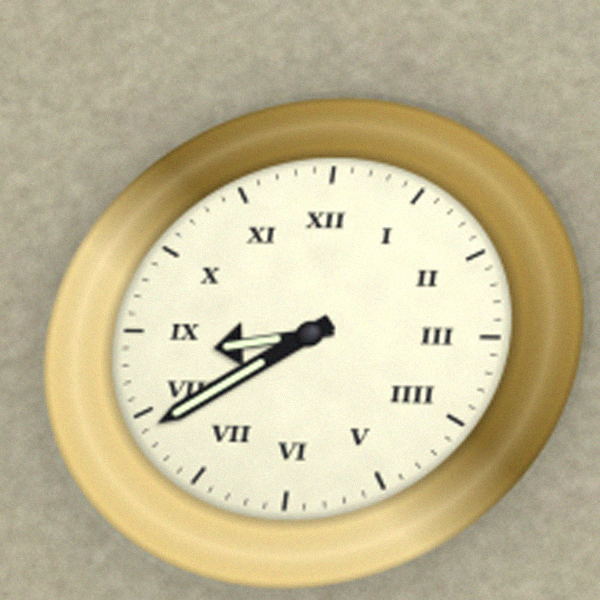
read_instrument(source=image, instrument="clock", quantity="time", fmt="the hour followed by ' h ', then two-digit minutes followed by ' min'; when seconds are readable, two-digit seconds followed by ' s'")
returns 8 h 39 min
